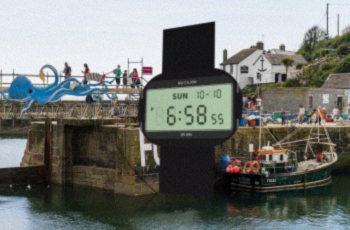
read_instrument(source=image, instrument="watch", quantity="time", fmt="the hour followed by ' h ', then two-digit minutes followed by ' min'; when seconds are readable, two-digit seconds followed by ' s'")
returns 6 h 58 min
